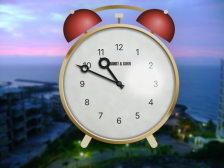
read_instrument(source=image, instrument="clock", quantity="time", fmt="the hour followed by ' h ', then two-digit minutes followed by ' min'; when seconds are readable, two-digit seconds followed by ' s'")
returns 10 h 49 min
